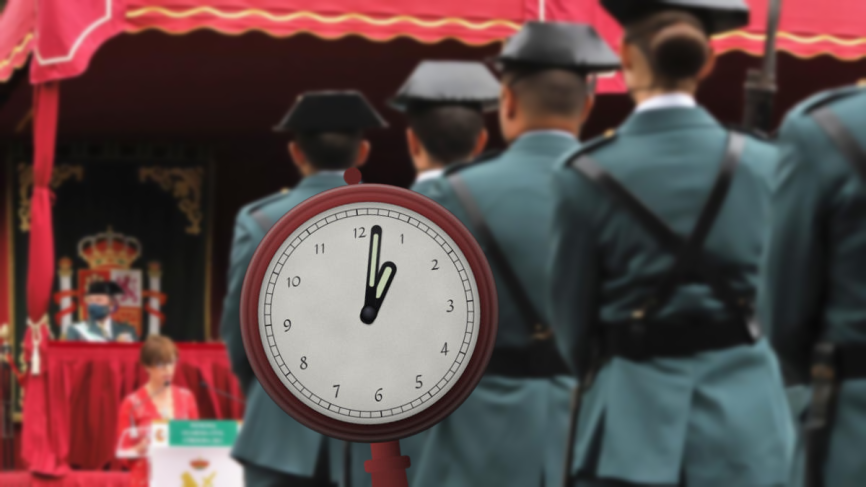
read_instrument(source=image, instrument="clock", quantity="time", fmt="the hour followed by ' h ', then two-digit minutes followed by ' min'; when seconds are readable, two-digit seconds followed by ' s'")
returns 1 h 02 min
